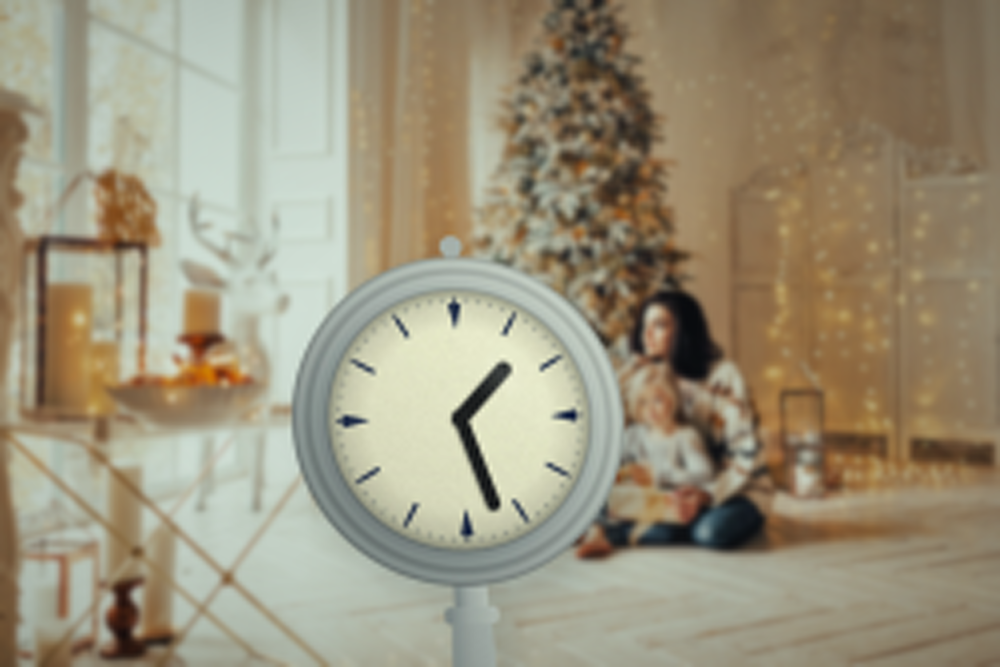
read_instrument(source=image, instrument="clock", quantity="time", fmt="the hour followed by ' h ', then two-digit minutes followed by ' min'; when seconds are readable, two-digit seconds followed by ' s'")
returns 1 h 27 min
